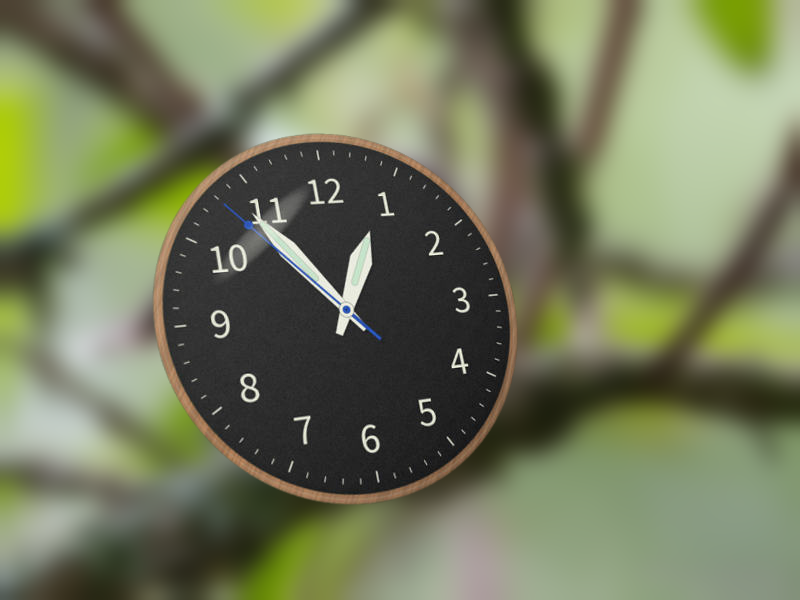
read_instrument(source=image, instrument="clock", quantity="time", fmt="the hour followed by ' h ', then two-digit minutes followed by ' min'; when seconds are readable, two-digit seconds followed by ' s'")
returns 12 h 53 min 53 s
